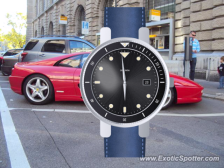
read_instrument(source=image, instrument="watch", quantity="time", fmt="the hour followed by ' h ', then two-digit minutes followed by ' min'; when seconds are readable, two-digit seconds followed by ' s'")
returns 5 h 59 min
